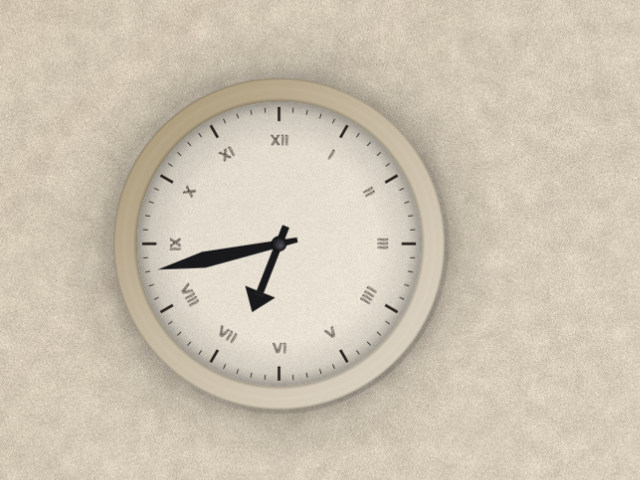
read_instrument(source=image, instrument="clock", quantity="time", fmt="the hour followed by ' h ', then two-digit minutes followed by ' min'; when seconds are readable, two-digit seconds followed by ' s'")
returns 6 h 43 min
